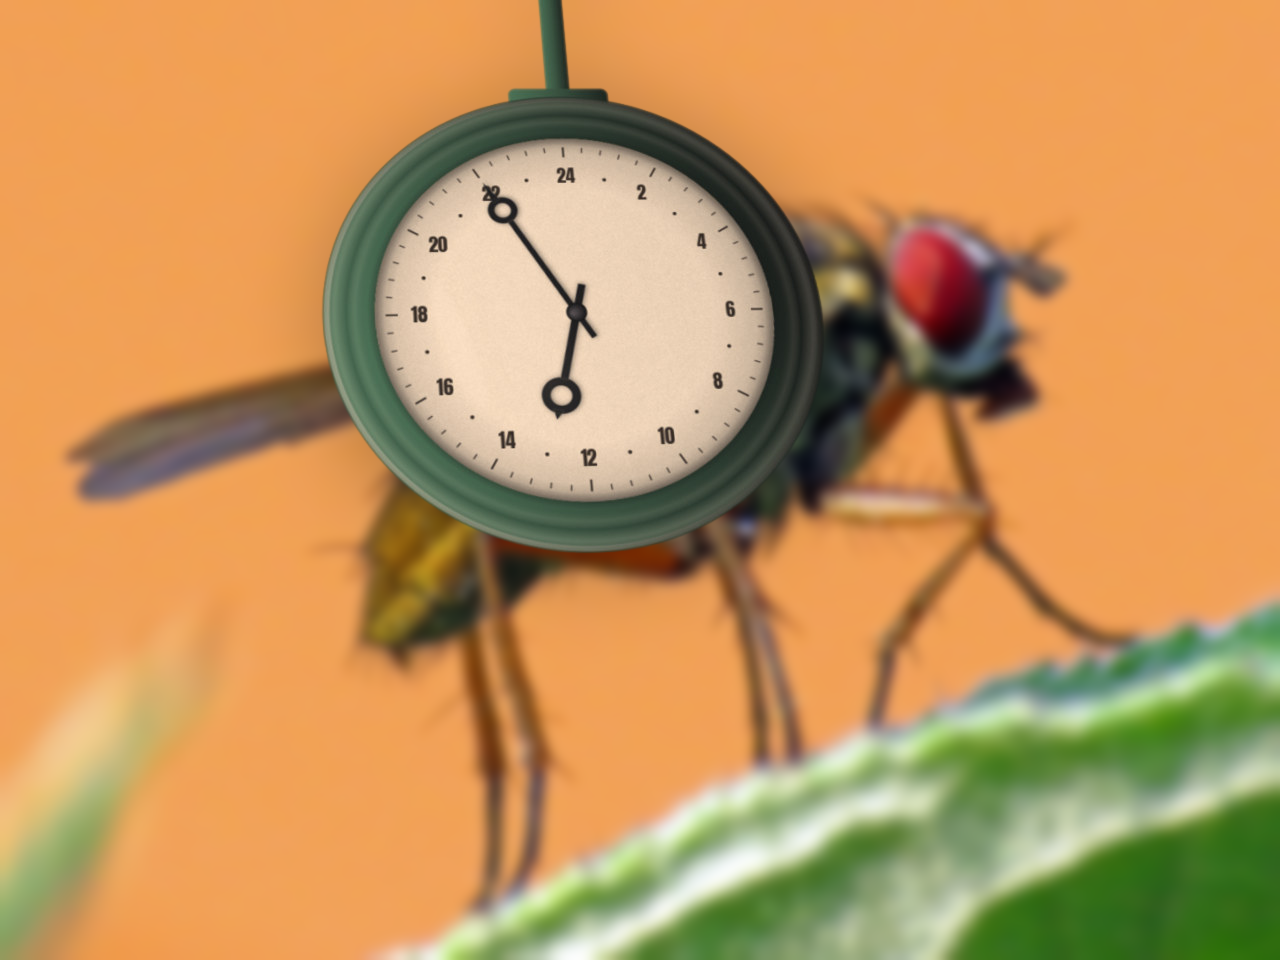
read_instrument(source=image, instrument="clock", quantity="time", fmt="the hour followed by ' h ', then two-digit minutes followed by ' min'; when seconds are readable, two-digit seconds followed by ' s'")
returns 12 h 55 min
